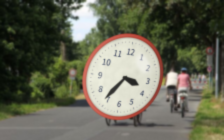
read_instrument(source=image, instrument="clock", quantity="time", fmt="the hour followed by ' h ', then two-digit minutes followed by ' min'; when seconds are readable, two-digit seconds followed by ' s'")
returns 3 h 36 min
